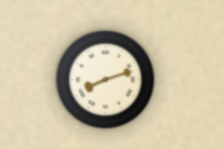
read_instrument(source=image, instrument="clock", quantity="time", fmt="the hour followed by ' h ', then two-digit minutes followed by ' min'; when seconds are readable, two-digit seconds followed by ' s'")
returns 8 h 12 min
